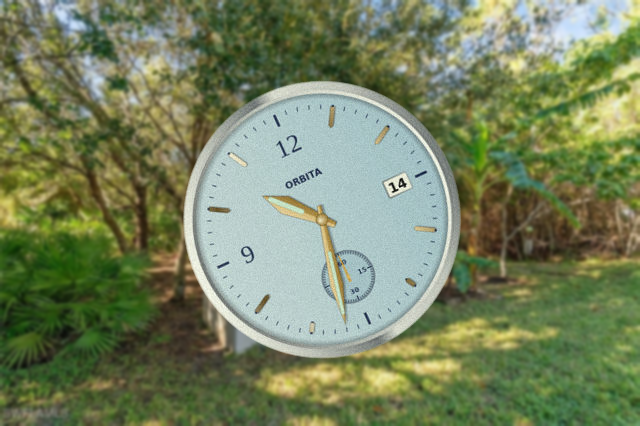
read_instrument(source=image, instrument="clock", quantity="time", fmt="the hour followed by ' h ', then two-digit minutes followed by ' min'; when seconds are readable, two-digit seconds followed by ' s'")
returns 10 h 32 min
